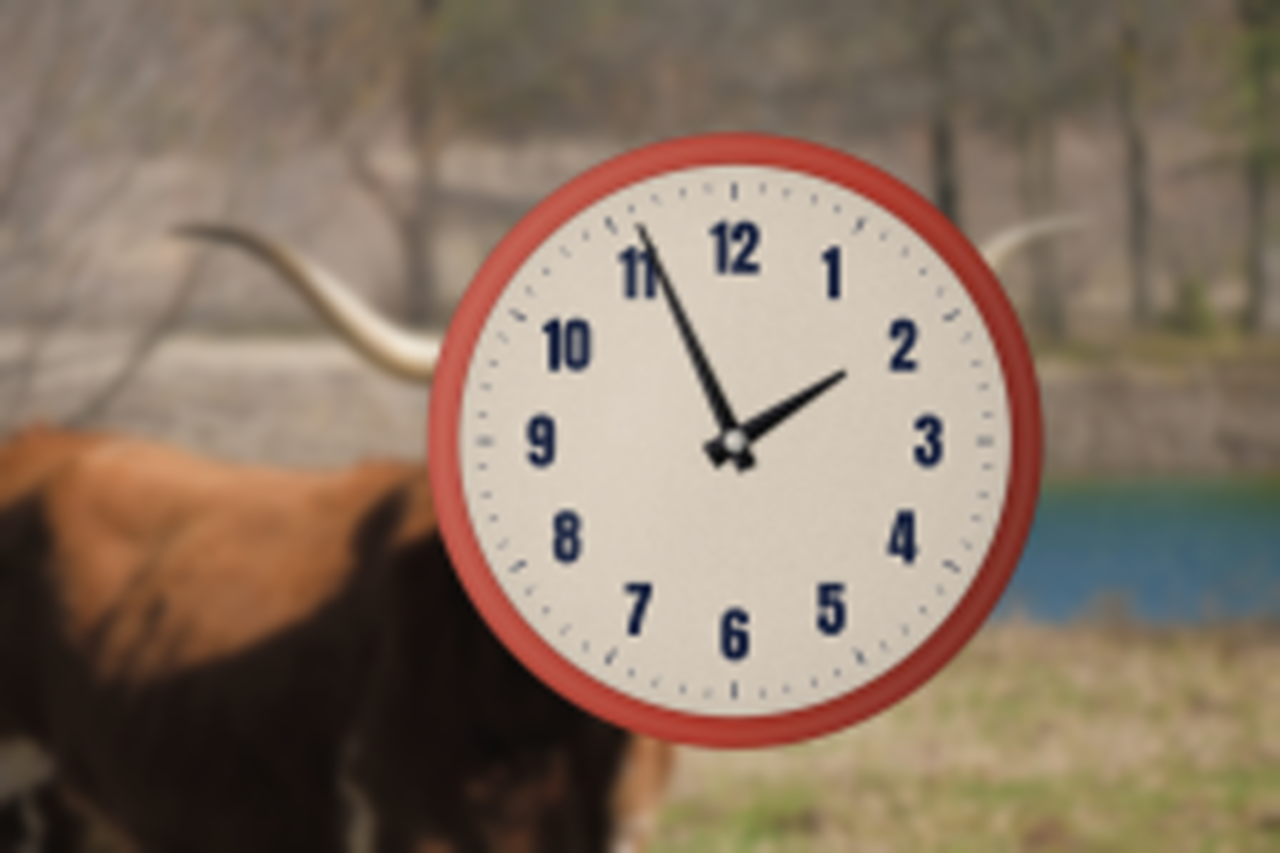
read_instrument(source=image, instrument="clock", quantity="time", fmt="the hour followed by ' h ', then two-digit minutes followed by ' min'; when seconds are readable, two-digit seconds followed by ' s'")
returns 1 h 56 min
